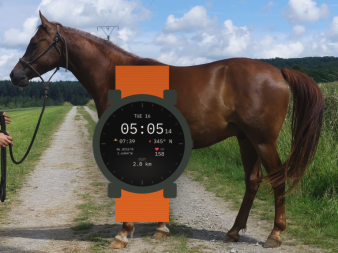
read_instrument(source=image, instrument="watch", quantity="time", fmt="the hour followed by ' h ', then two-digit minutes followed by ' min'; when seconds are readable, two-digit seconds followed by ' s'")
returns 5 h 05 min
